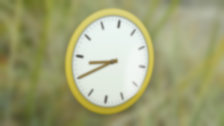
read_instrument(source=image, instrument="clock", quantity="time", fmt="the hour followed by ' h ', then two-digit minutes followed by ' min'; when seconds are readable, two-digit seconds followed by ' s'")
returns 8 h 40 min
